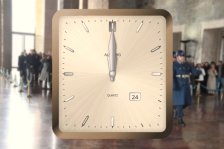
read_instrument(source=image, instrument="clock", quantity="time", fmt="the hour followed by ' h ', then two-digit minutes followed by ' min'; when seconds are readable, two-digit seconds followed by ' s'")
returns 12 h 00 min
